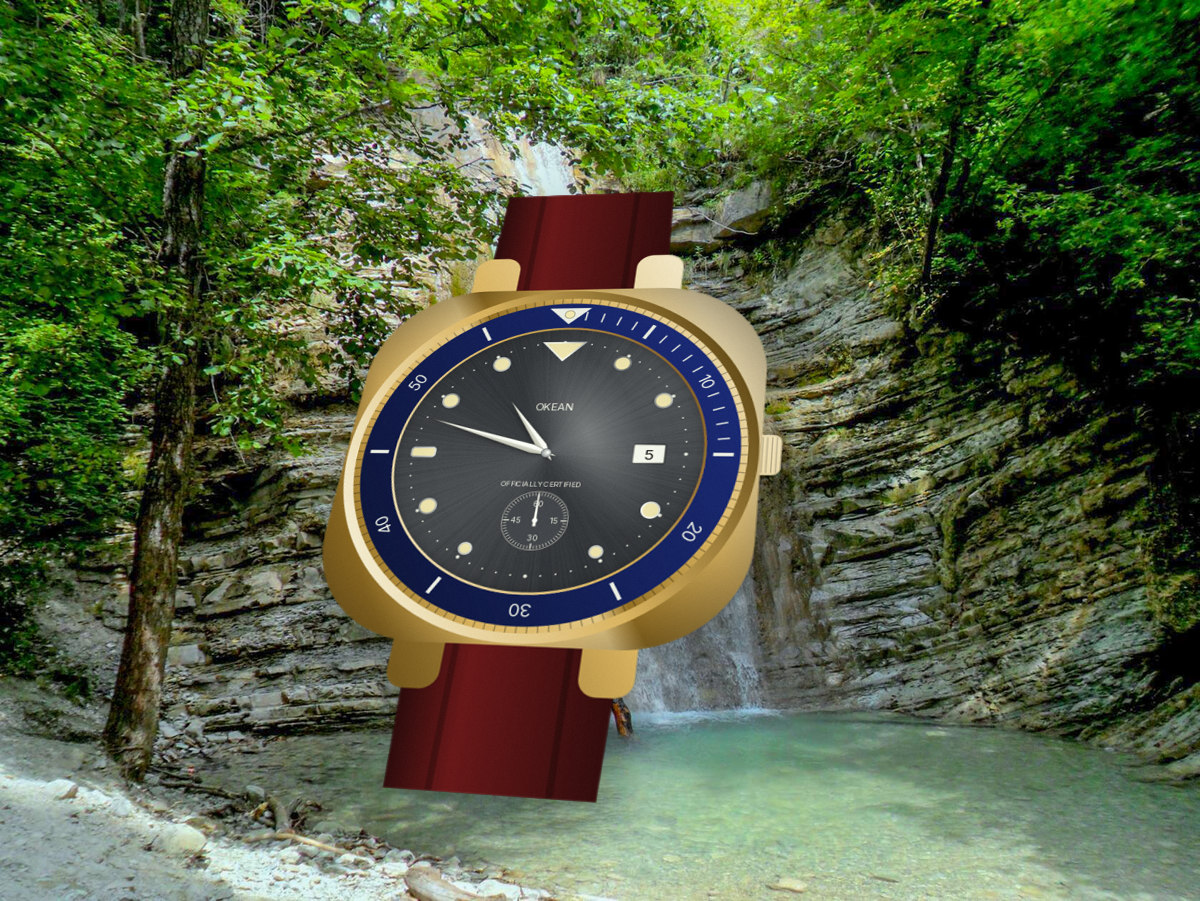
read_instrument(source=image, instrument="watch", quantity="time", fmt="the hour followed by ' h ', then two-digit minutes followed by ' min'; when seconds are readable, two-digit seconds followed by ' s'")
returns 10 h 48 min
